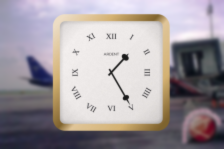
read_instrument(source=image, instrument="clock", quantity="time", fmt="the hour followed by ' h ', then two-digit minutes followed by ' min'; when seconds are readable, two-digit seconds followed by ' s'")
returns 1 h 25 min
